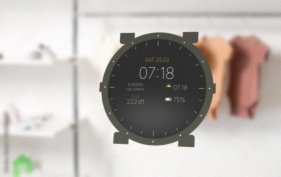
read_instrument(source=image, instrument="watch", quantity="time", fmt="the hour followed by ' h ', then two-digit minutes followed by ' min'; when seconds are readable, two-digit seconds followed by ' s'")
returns 7 h 18 min
